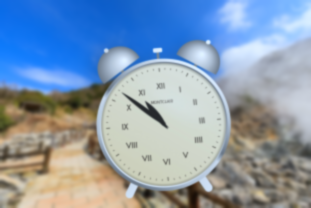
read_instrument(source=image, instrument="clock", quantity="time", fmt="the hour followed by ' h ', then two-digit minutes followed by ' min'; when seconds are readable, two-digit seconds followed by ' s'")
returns 10 h 52 min
